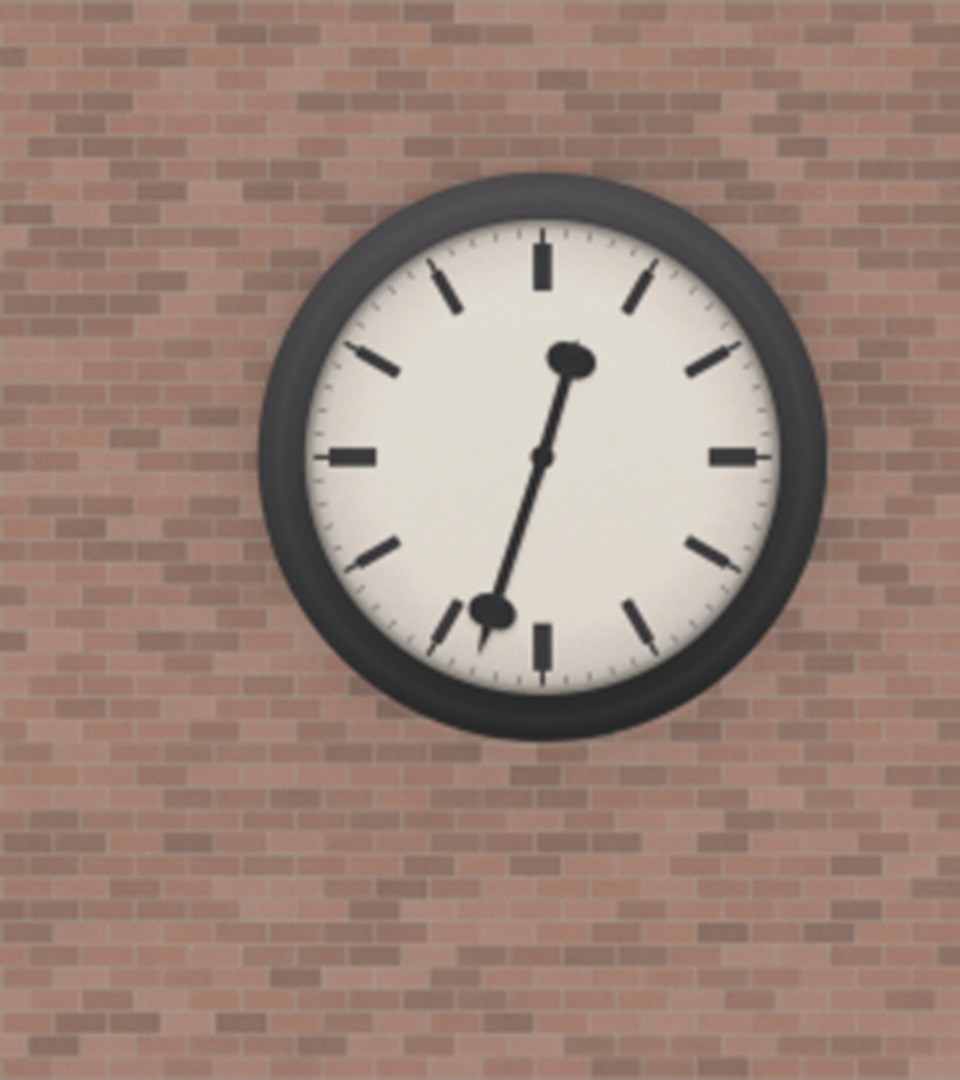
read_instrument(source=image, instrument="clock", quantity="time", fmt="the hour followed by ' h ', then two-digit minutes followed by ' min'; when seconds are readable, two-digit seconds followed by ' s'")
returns 12 h 33 min
